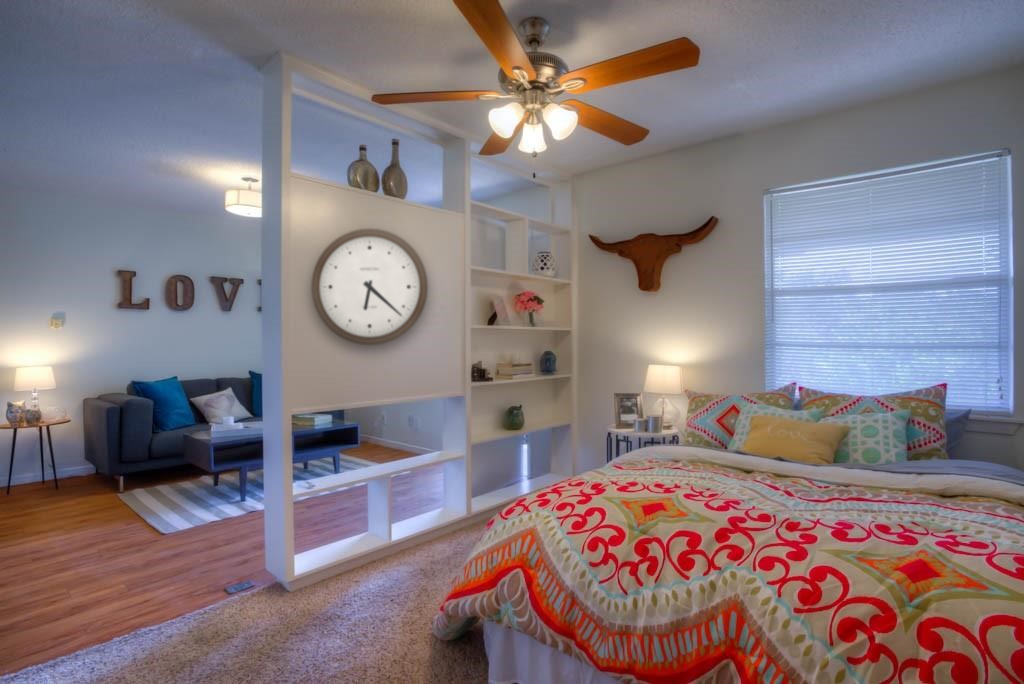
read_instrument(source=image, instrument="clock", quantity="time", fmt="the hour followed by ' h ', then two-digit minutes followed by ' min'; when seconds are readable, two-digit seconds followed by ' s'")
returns 6 h 22 min
